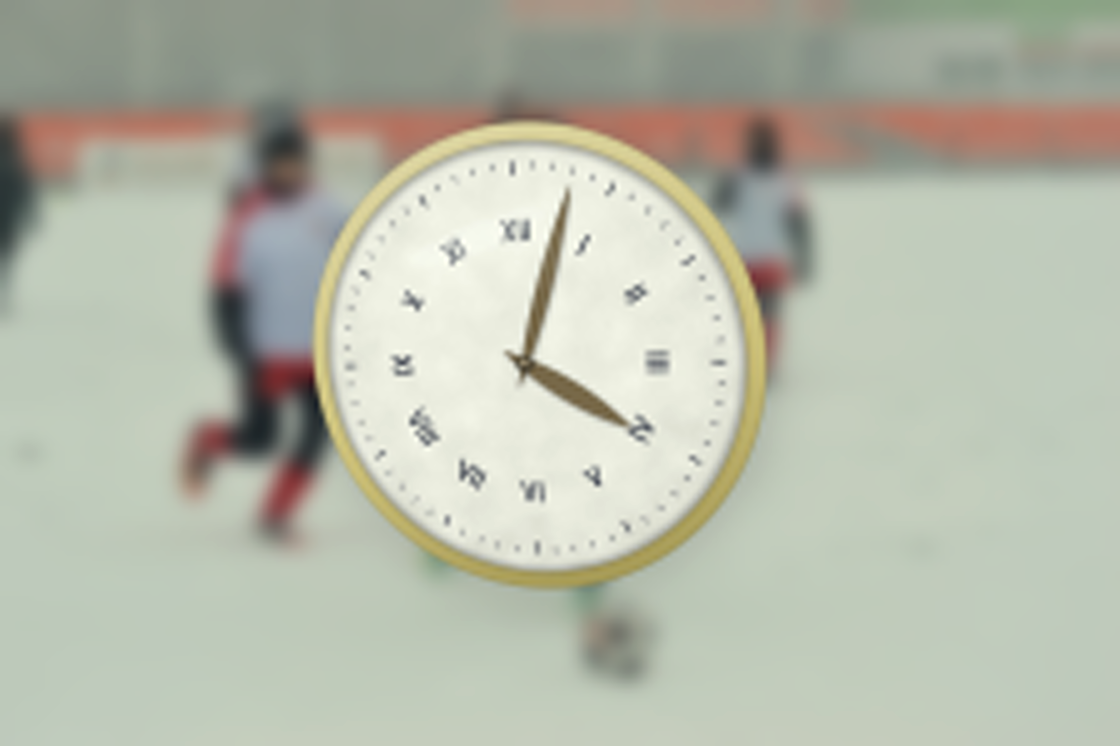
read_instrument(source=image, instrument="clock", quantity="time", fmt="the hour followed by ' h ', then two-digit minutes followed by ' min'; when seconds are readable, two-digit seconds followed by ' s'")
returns 4 h 03 min
